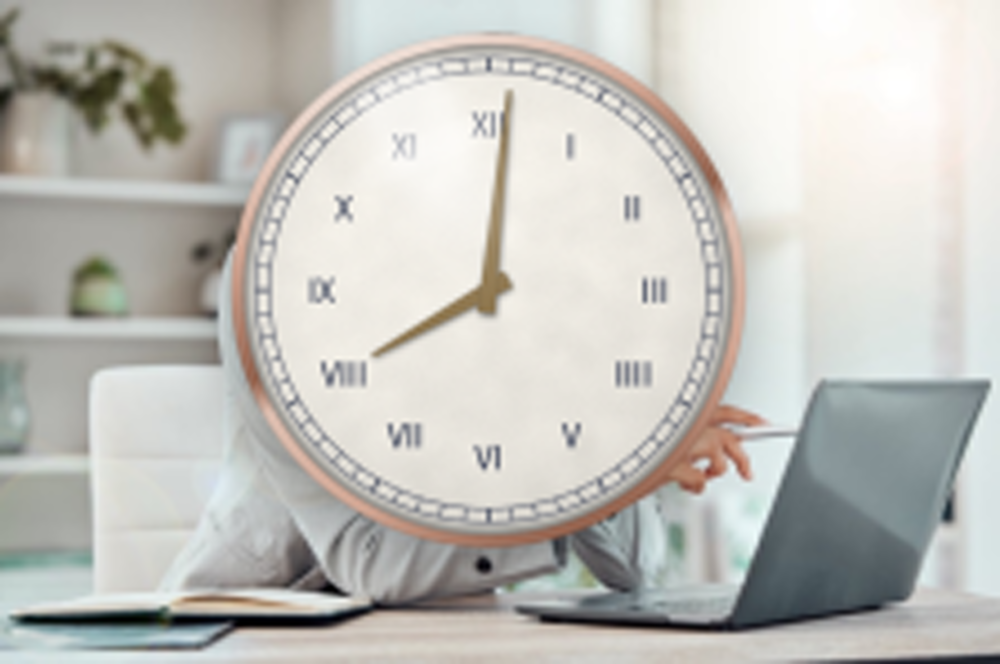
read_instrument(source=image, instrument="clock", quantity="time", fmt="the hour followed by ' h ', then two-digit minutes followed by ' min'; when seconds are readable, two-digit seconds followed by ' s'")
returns 8 h 01 min
